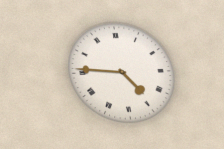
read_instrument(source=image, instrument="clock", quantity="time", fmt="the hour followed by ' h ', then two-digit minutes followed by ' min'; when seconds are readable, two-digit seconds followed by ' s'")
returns 4 h 46 min
